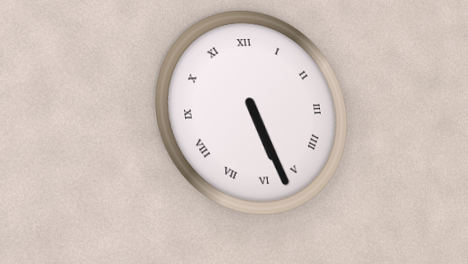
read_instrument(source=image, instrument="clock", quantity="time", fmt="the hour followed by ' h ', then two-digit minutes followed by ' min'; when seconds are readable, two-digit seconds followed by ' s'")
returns 5 h 27 min
